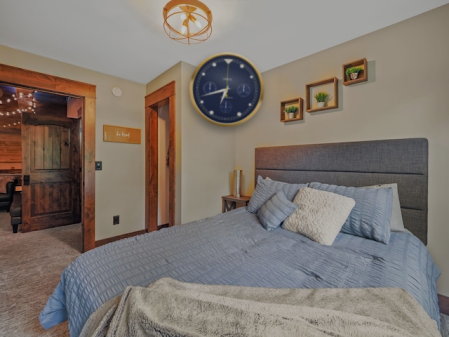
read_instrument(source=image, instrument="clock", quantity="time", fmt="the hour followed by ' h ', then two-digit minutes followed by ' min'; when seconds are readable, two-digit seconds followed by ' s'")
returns 6 h 42 min
